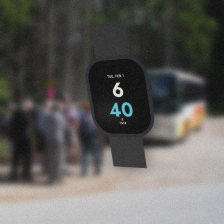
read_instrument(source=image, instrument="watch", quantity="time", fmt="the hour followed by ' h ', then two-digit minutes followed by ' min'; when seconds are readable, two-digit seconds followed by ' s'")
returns 6 h 40 min
